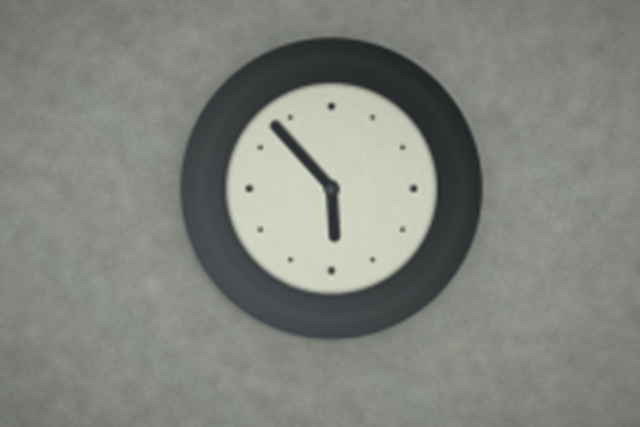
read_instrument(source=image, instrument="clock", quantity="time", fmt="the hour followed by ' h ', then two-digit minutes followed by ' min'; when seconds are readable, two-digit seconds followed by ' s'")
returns 5 h 53 min
